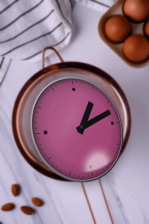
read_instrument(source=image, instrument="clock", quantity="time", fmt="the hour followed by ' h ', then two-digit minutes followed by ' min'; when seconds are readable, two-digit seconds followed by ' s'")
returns 1 h 12 min
